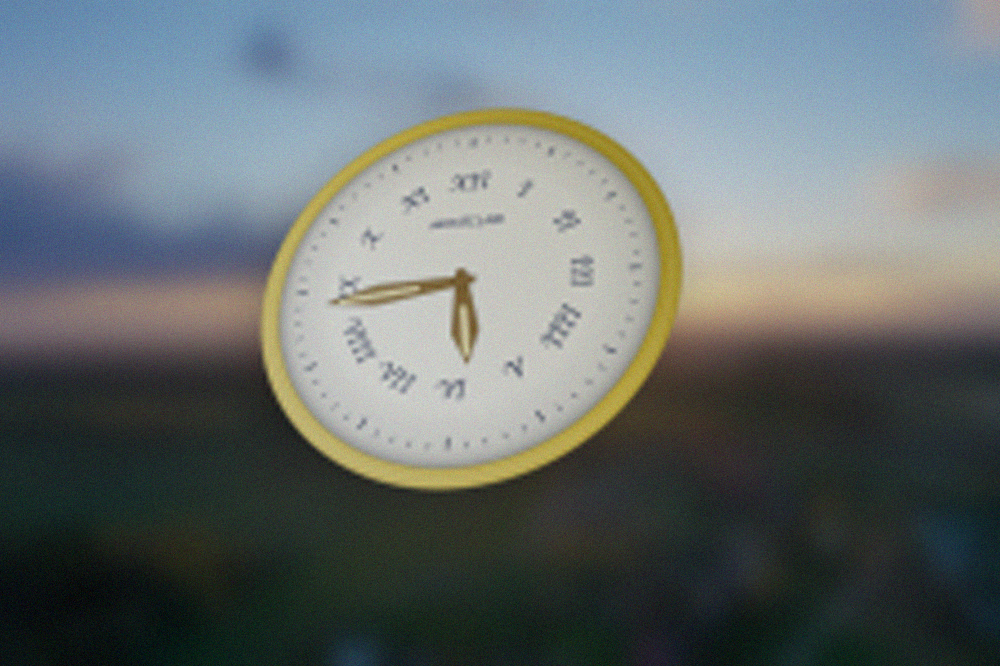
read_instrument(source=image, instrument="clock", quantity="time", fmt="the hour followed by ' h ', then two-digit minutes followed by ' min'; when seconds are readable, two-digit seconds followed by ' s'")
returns 5 h 44 min
